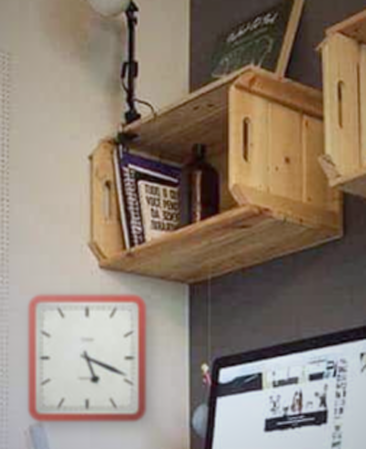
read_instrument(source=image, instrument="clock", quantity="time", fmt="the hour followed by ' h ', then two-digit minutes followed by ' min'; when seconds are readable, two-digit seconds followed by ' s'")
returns 5 h 19 min
